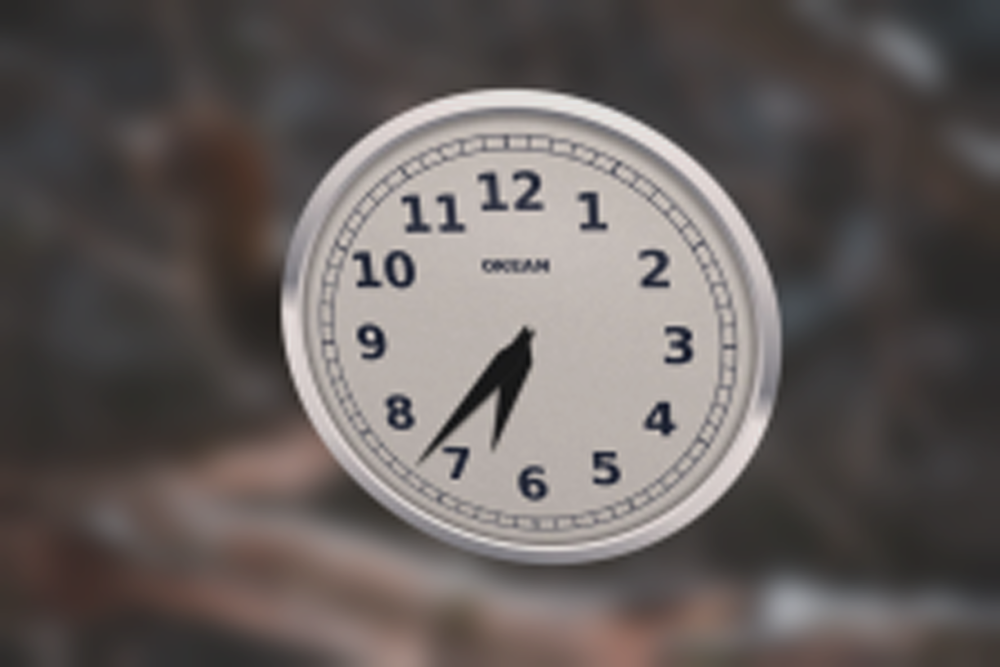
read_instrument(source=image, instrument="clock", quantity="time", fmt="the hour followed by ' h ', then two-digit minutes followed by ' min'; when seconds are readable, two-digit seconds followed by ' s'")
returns 6 h 37 min
